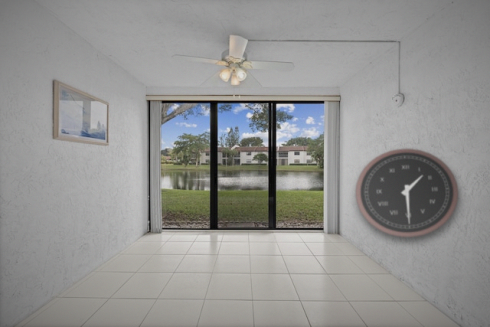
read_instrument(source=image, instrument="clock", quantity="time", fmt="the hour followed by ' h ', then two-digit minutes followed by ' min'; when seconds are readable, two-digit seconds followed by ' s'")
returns 1 h 30 min
